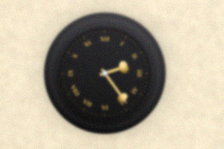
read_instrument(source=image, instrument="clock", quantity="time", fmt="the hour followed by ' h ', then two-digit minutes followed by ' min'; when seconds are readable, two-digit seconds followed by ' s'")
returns 2 h 24 min
